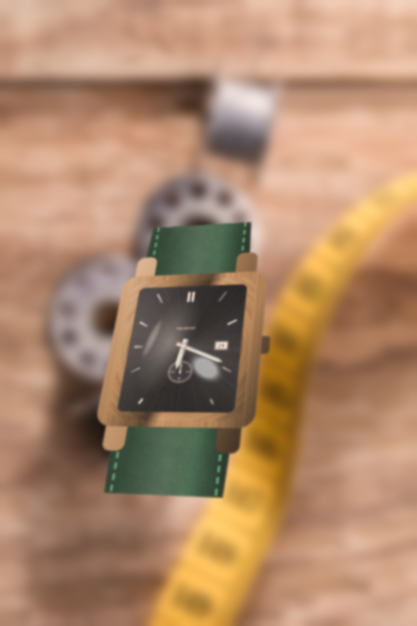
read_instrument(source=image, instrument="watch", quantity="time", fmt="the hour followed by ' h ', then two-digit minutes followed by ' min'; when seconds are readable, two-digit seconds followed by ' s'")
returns 6 h 19 min
